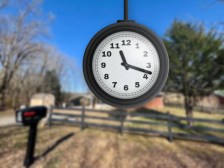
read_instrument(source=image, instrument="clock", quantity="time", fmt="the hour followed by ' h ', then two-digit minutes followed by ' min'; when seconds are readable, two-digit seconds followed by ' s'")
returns 11 h 18 min
